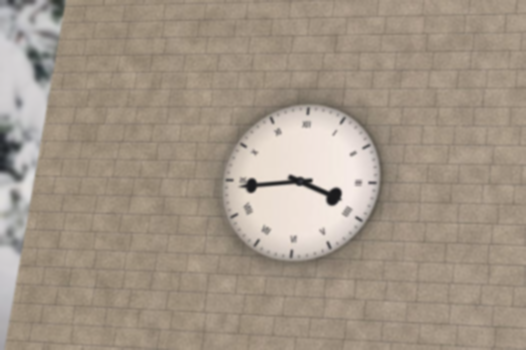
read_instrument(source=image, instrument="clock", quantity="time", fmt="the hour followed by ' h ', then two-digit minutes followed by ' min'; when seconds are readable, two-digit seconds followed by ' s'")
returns 3 h 44 min
